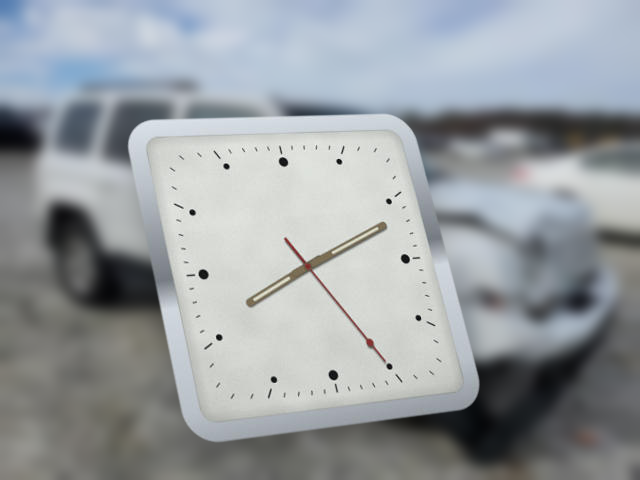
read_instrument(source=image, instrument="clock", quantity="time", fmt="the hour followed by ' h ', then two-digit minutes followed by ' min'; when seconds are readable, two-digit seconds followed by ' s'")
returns 8 h 11 min 25 s
